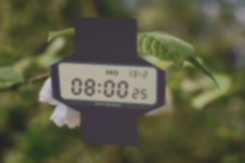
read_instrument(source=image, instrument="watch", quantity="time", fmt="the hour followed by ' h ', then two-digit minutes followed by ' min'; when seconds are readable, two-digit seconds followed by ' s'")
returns 8 h 00 min 25 s
